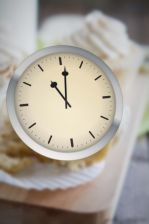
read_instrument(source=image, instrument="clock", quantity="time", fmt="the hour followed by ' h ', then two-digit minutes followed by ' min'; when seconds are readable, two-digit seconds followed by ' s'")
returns 11 h 01 min
